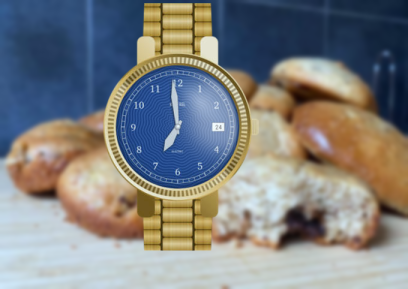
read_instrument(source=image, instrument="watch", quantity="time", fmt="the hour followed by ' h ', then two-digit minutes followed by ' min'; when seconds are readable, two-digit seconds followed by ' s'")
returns 6 h 59 min
